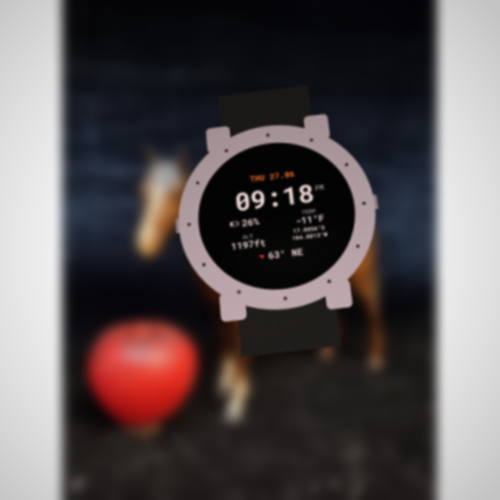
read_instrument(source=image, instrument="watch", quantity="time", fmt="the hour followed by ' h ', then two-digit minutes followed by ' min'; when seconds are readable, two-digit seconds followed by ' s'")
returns 9 h 18 min
